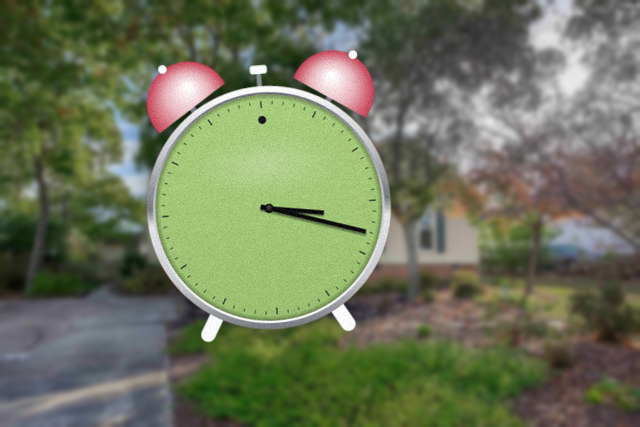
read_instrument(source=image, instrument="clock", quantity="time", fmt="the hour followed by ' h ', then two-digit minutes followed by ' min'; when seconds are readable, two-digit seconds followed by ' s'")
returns 3 h 18 min
